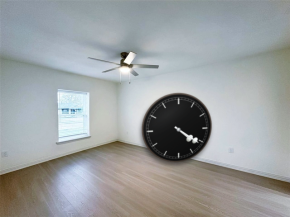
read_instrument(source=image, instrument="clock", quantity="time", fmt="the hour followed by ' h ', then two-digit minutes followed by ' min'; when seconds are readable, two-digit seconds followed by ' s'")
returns 4 h 21 min
